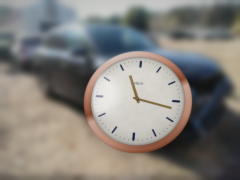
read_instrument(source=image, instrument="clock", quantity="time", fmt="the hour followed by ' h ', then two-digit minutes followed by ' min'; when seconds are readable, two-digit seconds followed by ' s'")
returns 11 h 17 min
